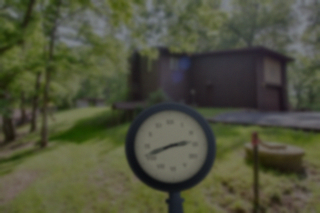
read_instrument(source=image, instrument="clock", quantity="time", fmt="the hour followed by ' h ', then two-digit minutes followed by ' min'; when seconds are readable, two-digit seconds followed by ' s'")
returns 2 h 42 min
